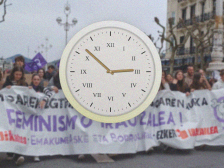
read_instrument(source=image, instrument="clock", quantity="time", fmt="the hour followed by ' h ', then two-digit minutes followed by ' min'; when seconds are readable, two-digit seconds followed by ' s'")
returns 2 h 52 min
